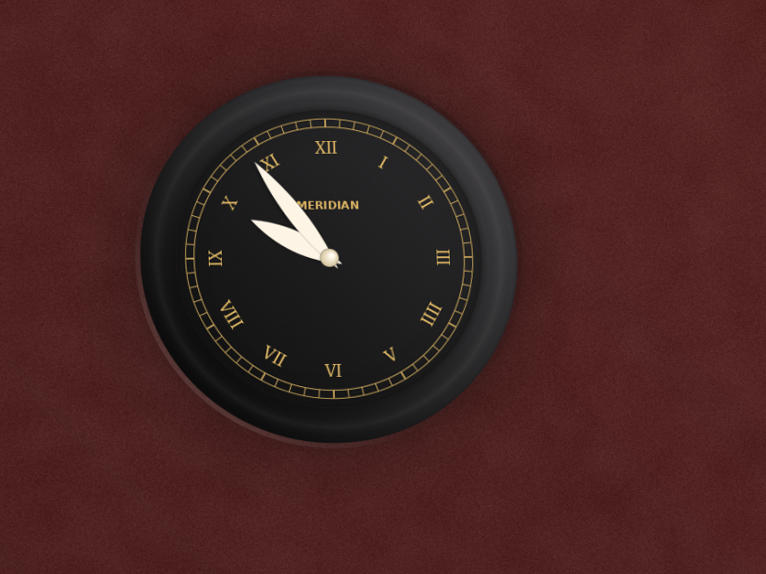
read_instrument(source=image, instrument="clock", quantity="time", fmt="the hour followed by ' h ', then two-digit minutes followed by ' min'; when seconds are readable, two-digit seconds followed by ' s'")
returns 9 h 54 min
